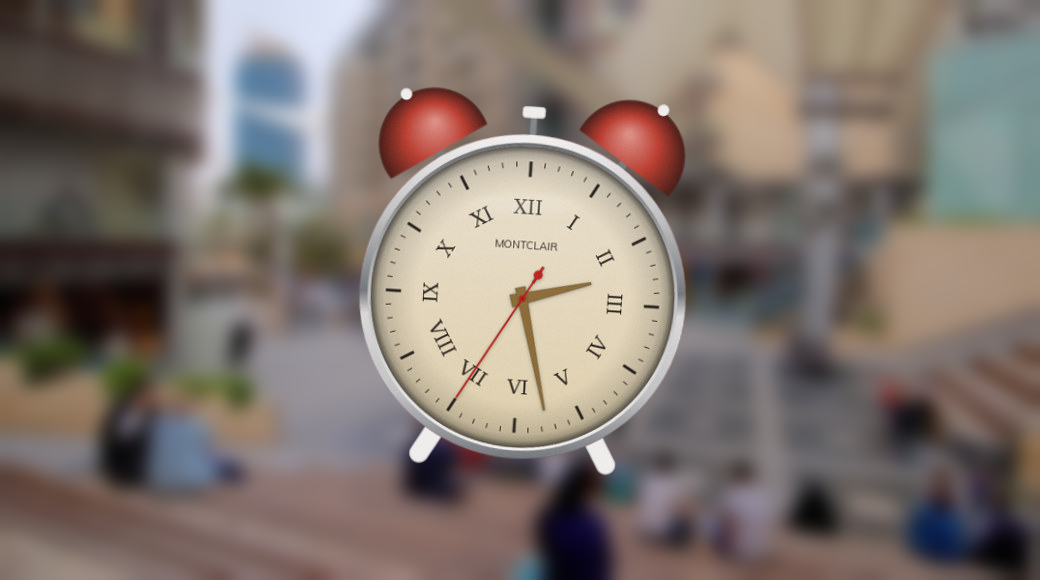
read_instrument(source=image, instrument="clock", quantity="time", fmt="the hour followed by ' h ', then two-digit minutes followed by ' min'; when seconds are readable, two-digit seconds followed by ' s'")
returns 2 h 27 min 35 s
